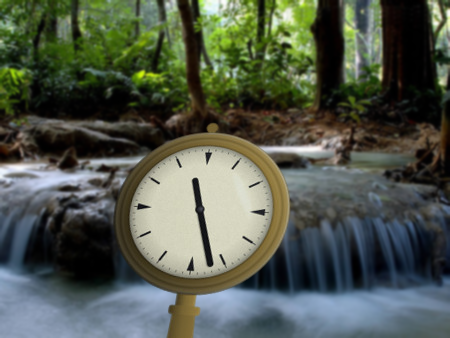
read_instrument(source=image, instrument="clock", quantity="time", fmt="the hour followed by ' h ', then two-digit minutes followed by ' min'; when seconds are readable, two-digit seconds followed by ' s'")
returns 11 h 27 min
